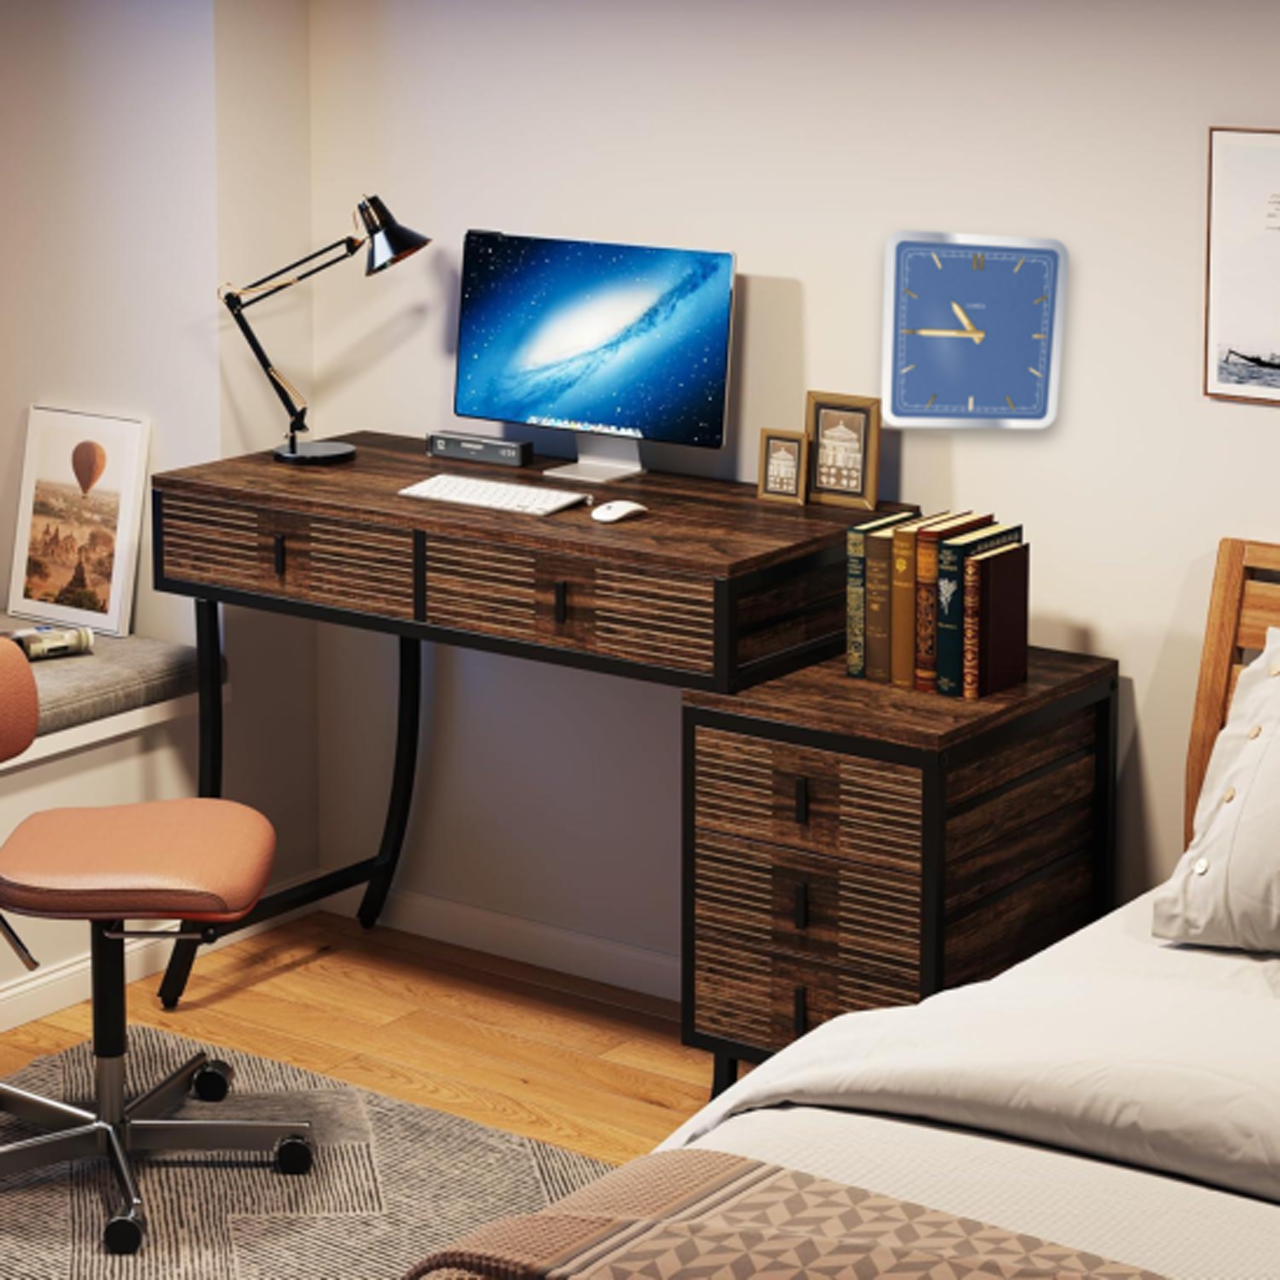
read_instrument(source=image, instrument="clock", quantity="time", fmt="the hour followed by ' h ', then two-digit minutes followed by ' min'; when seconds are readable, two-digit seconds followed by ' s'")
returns 10 h 45 min
